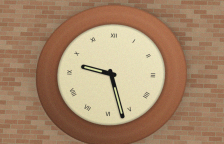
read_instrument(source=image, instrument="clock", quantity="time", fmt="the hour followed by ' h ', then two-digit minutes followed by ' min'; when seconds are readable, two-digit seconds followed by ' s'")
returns 9 h 27 min
